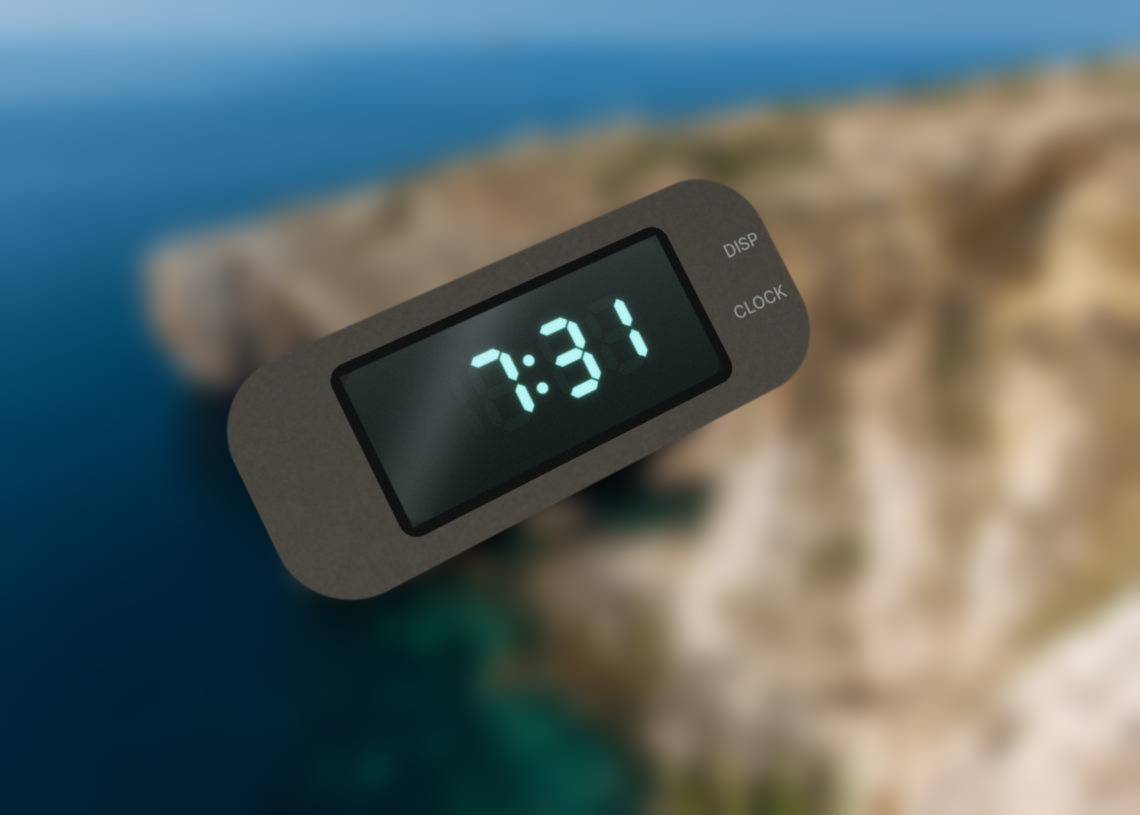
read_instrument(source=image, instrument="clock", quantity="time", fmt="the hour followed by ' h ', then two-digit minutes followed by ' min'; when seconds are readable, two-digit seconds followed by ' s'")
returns 7 h 31 min
